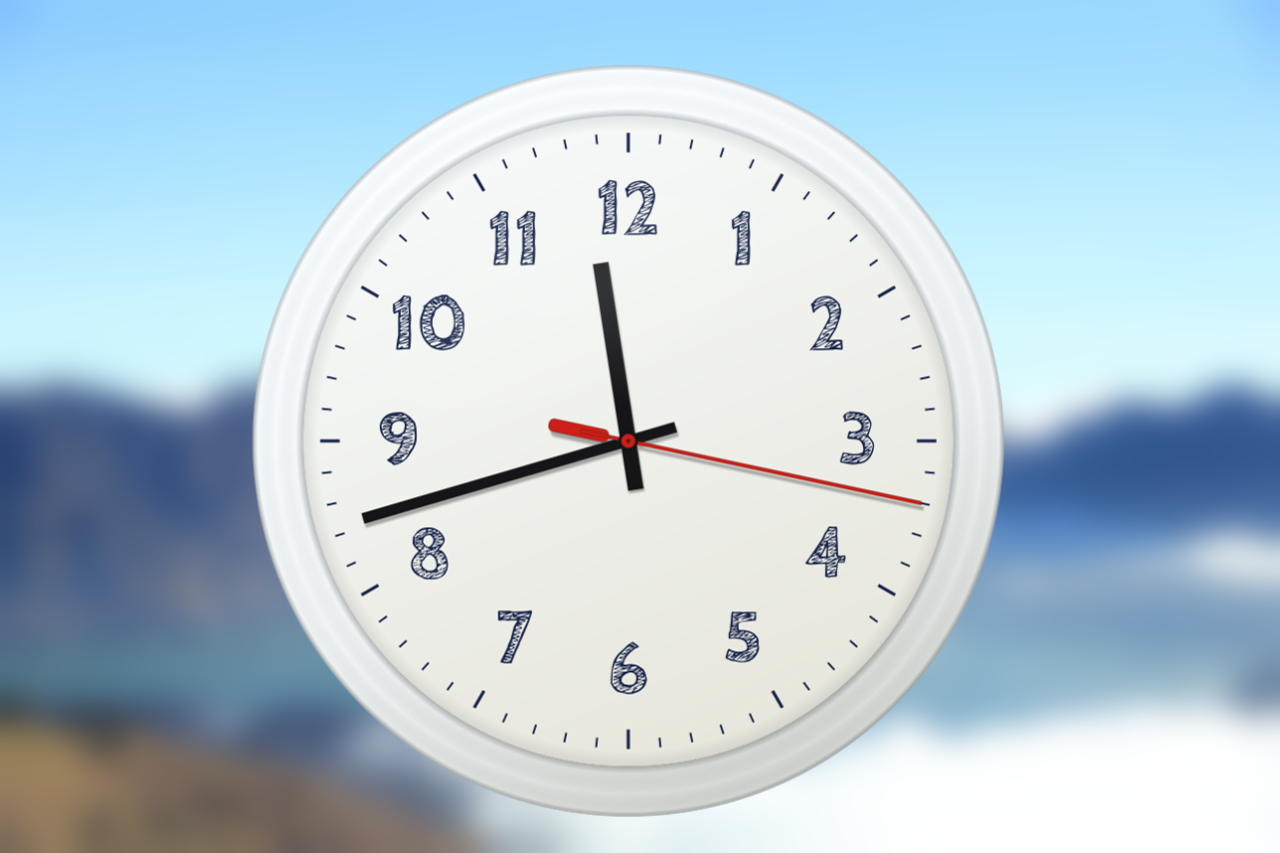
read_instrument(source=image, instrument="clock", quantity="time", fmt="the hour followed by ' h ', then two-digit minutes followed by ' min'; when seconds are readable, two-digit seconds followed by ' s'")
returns 11 h 42 min 17 s
